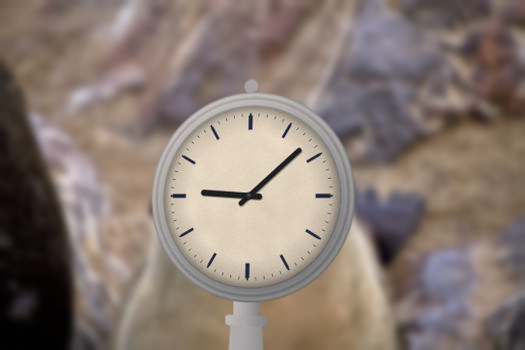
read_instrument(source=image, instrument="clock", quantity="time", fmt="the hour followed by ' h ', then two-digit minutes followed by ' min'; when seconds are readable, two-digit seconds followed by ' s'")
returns 9 h 08 min
